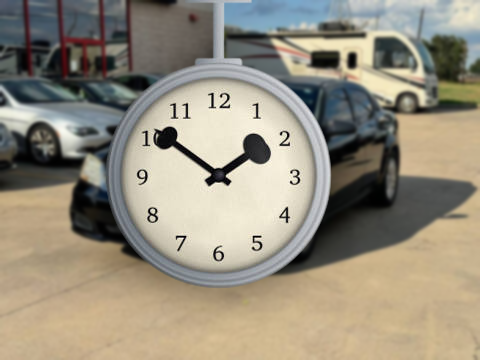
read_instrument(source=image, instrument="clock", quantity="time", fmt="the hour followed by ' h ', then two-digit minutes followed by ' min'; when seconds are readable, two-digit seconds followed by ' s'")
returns 1 h 51 min
